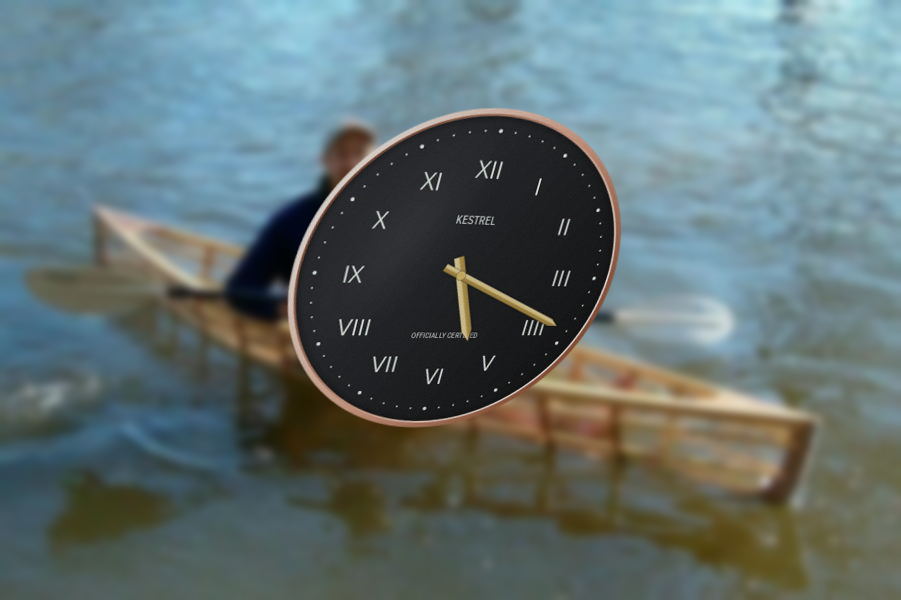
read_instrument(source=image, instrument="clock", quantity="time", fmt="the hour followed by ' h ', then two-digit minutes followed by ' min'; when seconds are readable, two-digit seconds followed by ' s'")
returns 5 h 19 min
